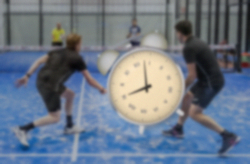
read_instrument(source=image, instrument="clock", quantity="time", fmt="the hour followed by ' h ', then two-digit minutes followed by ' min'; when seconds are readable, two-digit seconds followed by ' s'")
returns 9 h 03 min
